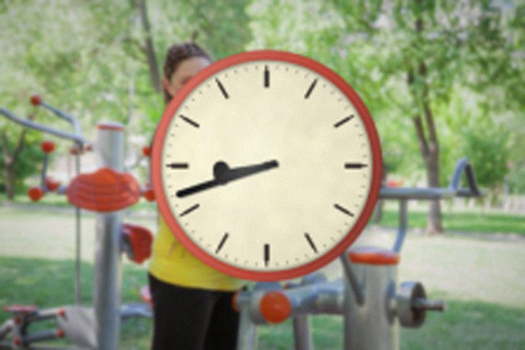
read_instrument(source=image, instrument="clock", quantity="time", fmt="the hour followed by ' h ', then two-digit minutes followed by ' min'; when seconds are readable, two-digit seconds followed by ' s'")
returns 8 h 42 min
